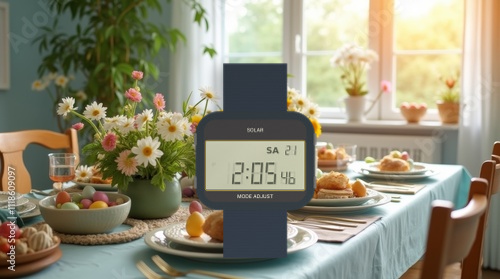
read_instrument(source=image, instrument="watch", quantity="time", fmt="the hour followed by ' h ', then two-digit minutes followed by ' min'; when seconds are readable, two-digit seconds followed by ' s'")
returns 2 h 05 min 46 s
